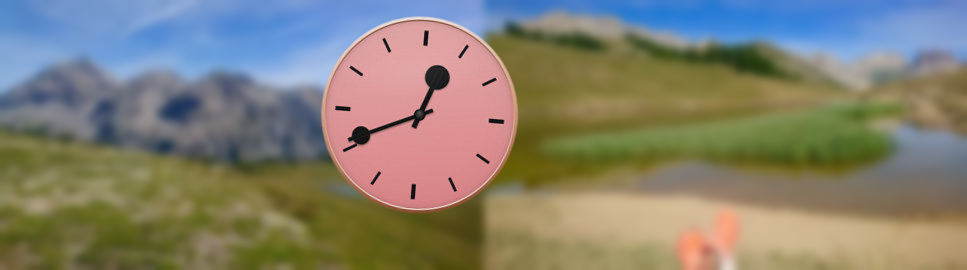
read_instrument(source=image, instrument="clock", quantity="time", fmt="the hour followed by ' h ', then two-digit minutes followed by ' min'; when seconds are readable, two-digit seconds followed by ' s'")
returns 12 h 41 min
